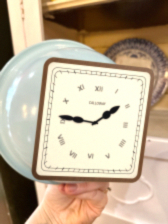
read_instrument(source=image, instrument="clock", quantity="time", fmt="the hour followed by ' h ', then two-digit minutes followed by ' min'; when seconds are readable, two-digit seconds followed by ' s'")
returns 1 h 46 min
